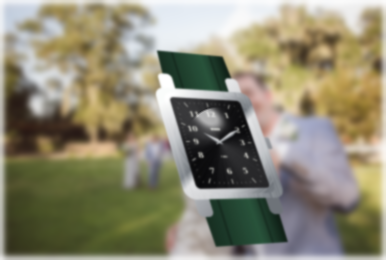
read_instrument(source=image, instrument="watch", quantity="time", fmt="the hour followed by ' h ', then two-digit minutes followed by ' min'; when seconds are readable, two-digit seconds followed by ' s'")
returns 10 h 10 min
